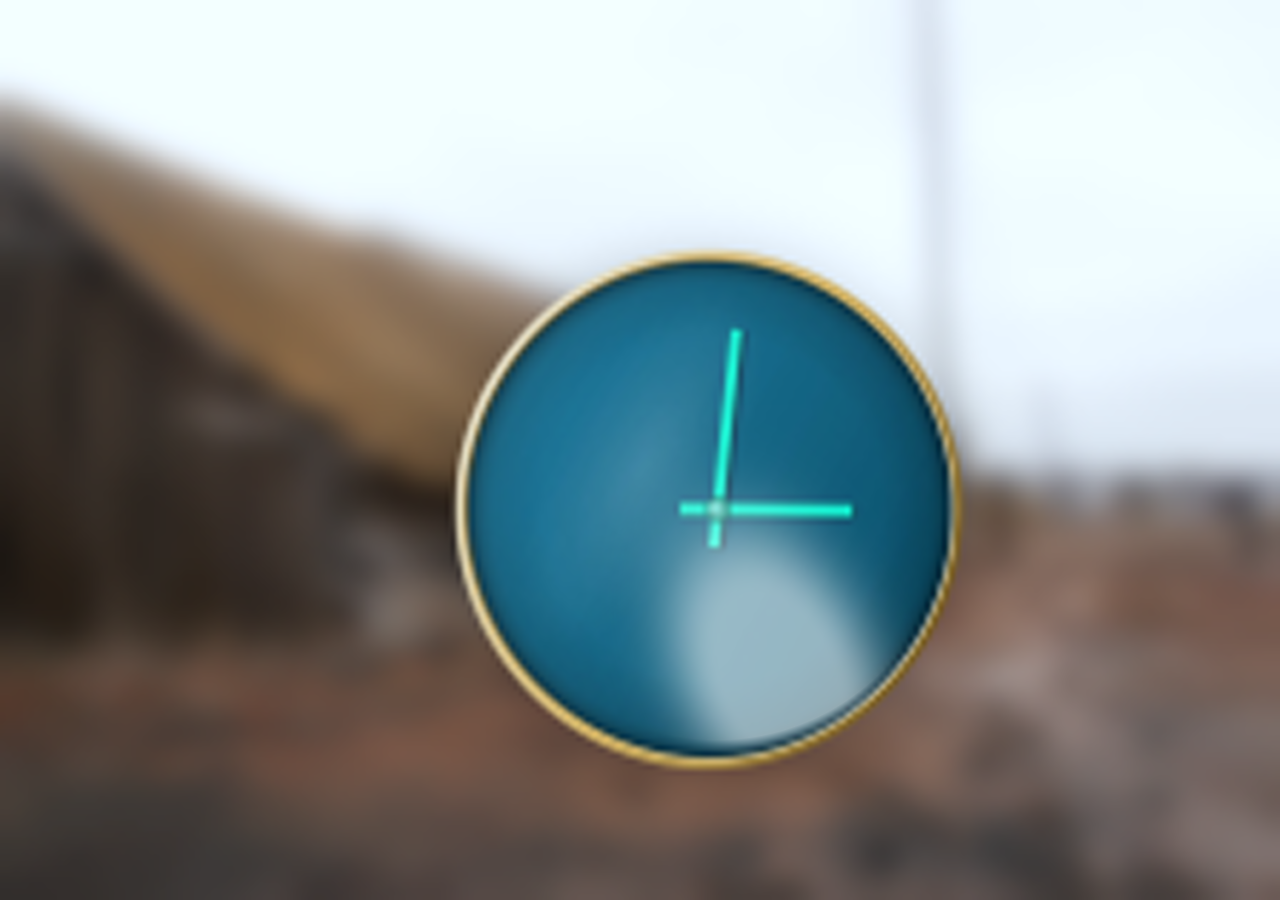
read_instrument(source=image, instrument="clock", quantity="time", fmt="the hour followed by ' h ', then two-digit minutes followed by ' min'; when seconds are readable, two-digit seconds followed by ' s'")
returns 3 h 01 min
